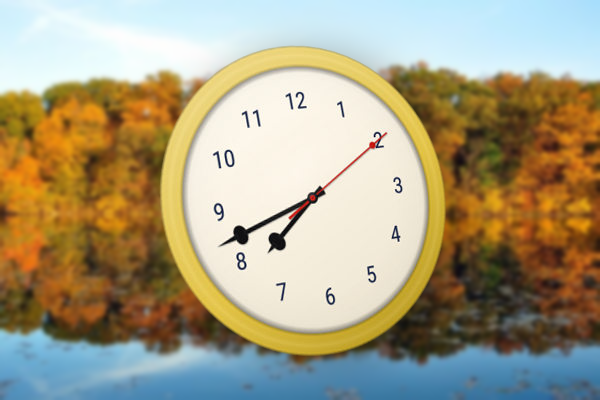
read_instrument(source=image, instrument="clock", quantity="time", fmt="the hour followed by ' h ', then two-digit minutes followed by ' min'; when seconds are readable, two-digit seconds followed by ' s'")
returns 7 h 42 min 10 s
